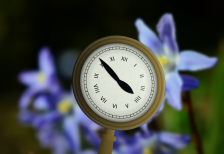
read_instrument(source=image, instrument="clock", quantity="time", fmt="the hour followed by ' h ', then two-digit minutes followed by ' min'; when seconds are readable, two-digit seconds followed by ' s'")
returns 3 h 51 min
